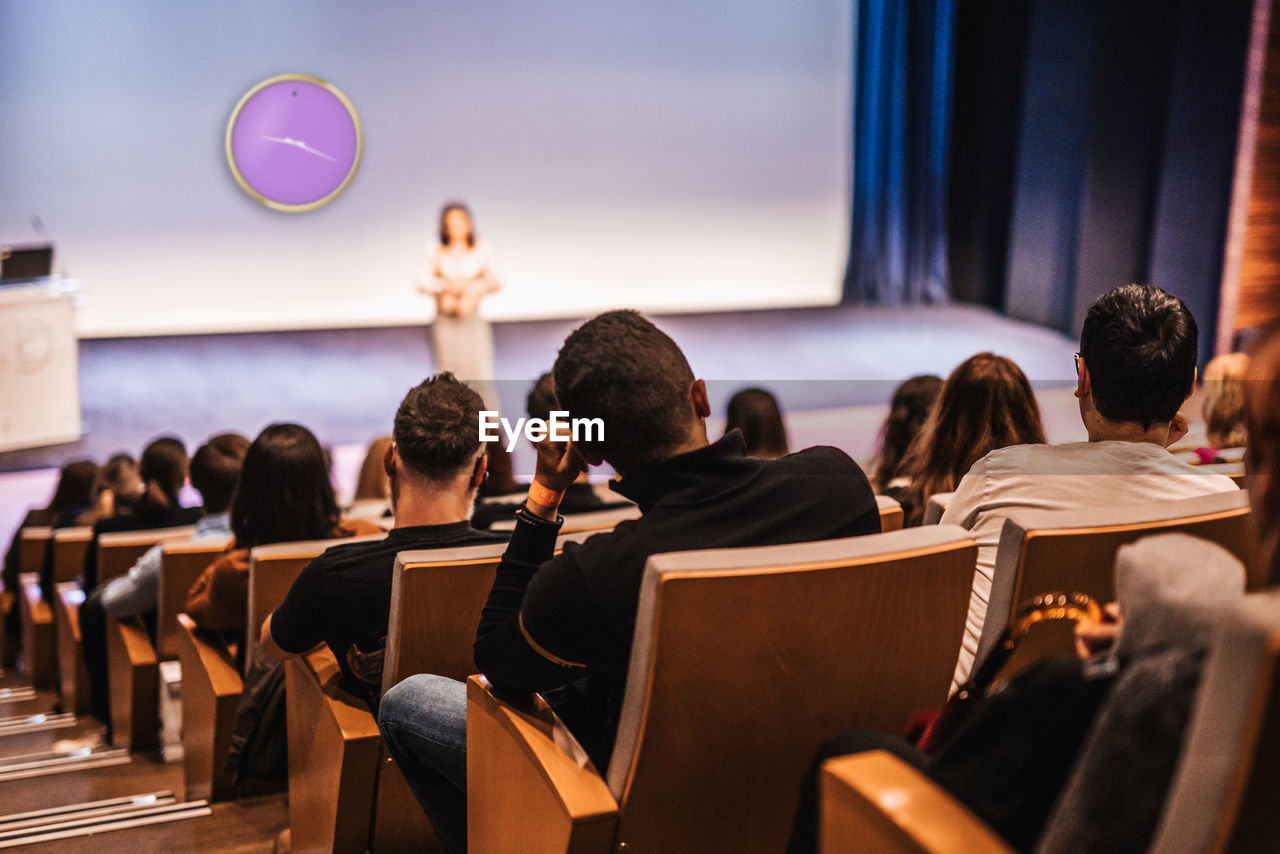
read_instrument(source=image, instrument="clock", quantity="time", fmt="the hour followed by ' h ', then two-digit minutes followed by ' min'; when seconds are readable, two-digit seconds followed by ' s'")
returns 9 h 19 min
